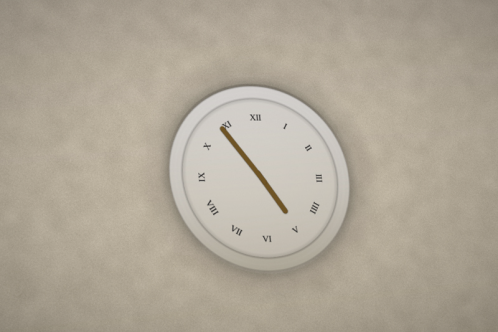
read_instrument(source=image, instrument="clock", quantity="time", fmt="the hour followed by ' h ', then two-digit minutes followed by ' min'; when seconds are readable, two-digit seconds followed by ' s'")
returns 4 h 54 min
